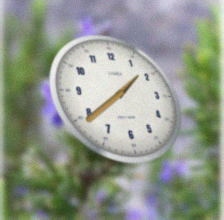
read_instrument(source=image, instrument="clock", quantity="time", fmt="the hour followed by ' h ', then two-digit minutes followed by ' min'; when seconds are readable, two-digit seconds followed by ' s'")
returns 1 h 39 min
